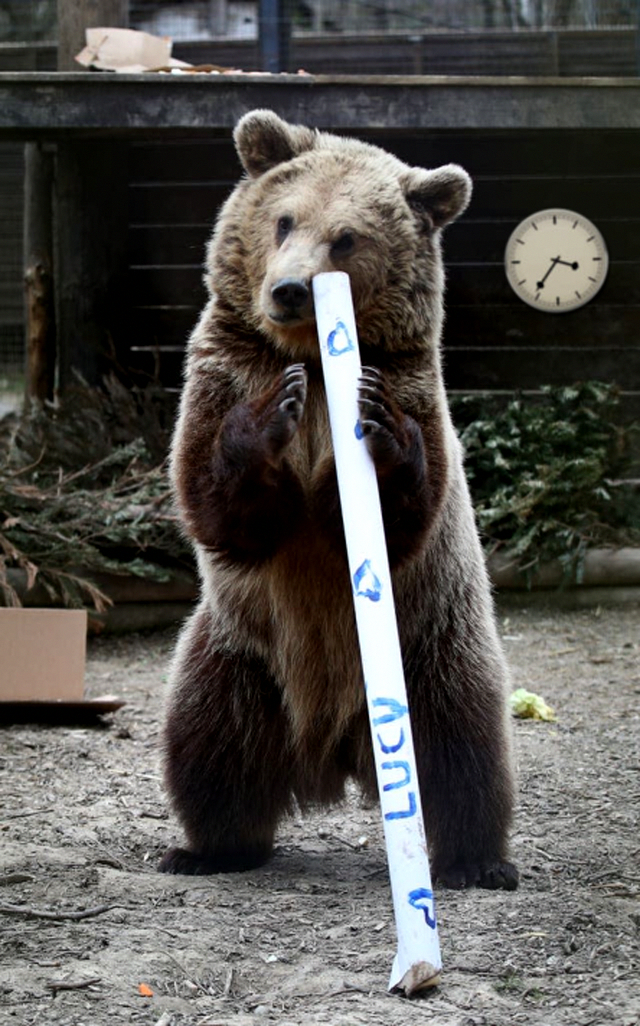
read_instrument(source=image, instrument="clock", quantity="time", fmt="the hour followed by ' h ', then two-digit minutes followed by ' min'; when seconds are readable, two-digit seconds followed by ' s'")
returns 3 h 36 min
